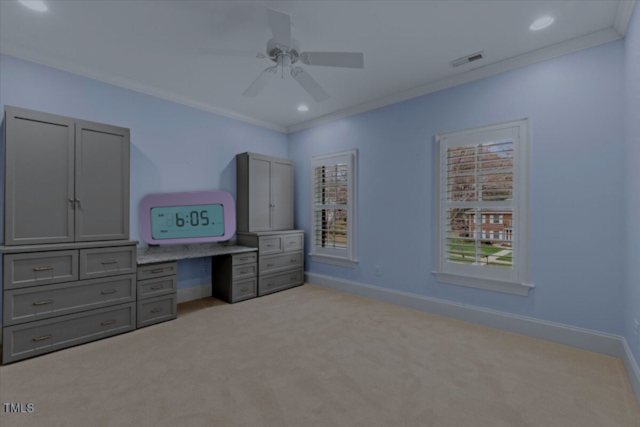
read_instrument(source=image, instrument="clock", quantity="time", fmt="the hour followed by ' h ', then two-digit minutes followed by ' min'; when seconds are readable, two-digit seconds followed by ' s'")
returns 6 h 05 min
